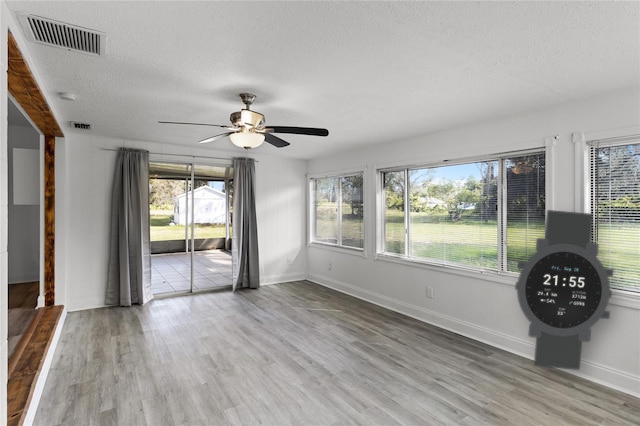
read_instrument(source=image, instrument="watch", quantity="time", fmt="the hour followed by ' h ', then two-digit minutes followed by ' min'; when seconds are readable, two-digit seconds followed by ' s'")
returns 21 h 55 min
